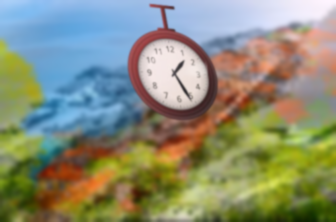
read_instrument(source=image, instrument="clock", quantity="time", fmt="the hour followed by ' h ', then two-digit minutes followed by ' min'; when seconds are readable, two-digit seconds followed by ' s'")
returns 1 h 26 min
